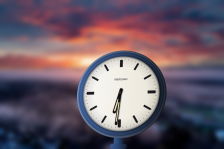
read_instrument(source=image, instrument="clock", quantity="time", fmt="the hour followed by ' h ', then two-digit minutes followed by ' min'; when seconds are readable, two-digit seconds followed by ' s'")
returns 6 h 31 min
